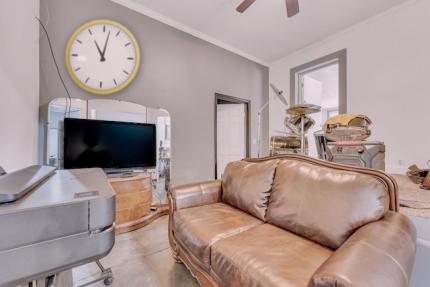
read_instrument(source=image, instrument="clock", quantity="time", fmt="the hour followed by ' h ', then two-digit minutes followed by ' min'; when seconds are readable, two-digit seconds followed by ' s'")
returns 11 h 02 min
